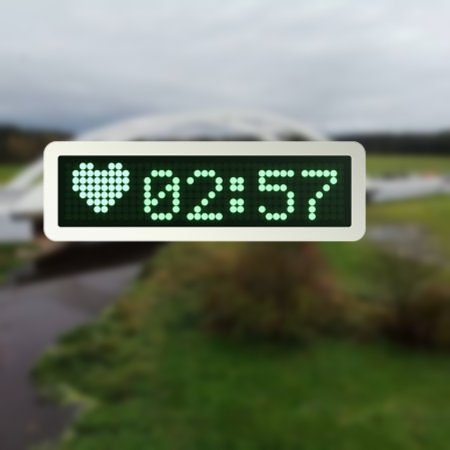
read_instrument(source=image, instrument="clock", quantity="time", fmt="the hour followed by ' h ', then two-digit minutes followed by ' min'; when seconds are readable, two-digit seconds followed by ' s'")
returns 2 h 57 min
